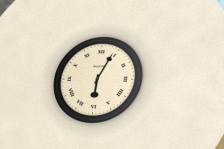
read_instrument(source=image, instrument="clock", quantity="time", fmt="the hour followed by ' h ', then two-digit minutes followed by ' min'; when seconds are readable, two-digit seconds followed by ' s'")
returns 6 h 04 min
